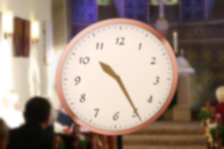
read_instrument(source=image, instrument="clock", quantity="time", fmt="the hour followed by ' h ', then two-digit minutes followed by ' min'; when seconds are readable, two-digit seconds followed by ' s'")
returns 10 h 25 min
